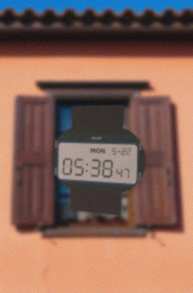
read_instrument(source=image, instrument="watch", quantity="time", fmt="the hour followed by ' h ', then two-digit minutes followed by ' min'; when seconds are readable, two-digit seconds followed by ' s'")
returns 5 h 38 min
